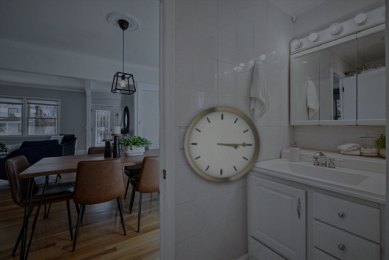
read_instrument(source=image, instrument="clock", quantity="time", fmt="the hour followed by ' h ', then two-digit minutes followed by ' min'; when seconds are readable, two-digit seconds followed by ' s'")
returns 3 h 15 min
